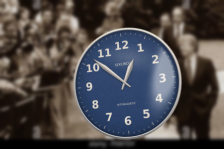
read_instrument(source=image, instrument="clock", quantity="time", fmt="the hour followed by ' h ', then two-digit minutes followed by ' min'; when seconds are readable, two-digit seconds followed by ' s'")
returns 12 h 52 min
